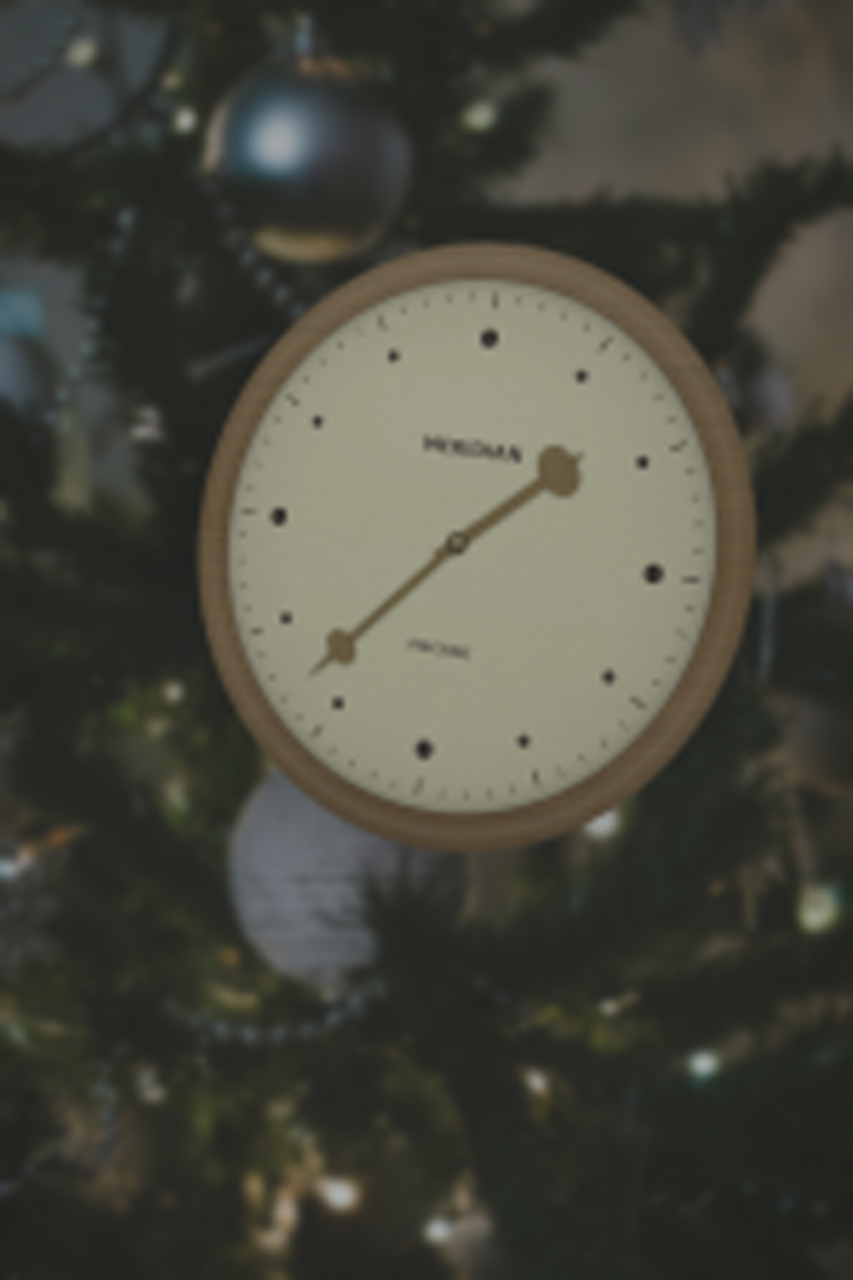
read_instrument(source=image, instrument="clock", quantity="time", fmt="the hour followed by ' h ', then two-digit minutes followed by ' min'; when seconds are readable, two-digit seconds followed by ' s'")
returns 1 h 37 min
